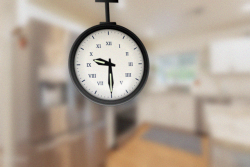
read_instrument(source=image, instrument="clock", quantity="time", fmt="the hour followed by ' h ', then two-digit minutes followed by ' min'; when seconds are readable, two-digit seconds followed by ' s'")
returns 9 h 30 min
